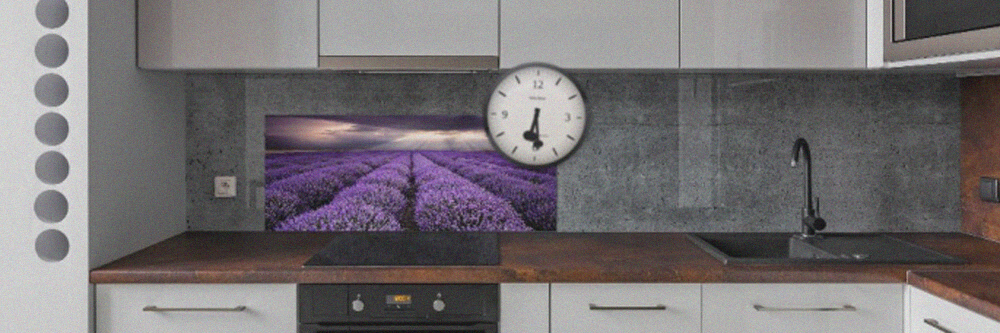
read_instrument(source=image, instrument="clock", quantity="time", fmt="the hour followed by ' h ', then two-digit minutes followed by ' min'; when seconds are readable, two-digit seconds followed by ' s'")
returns 6 h 29 min
